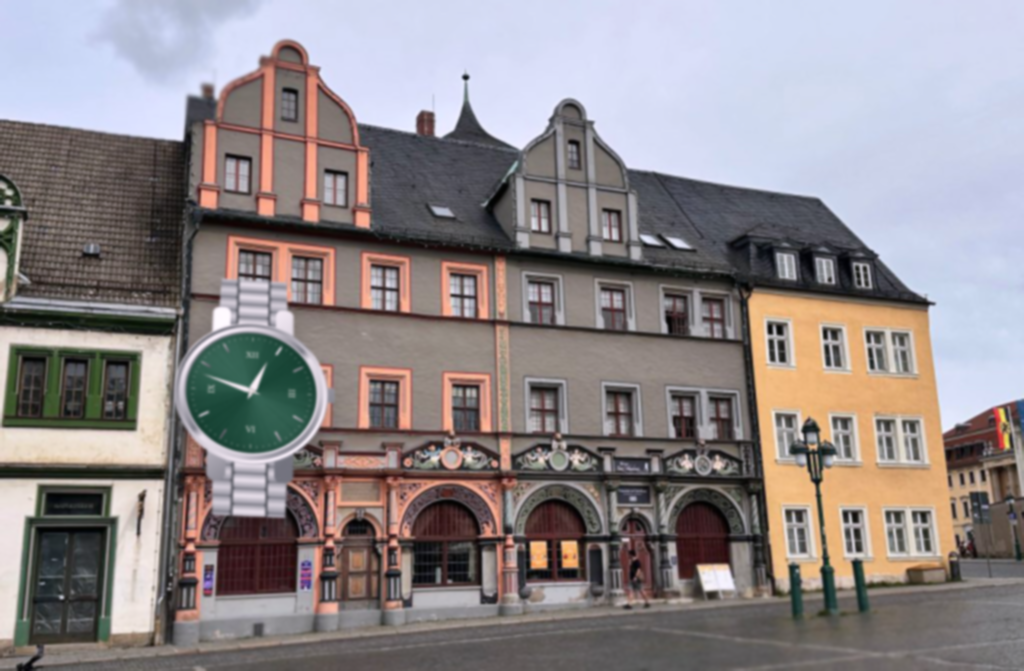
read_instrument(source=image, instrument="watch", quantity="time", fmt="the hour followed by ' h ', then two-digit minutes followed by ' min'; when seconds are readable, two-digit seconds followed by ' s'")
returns 12 h 48 min
